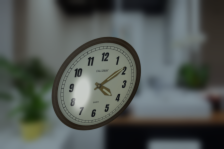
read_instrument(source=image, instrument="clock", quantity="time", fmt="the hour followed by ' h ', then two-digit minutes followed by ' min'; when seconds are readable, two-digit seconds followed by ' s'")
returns 4 h 09 min
